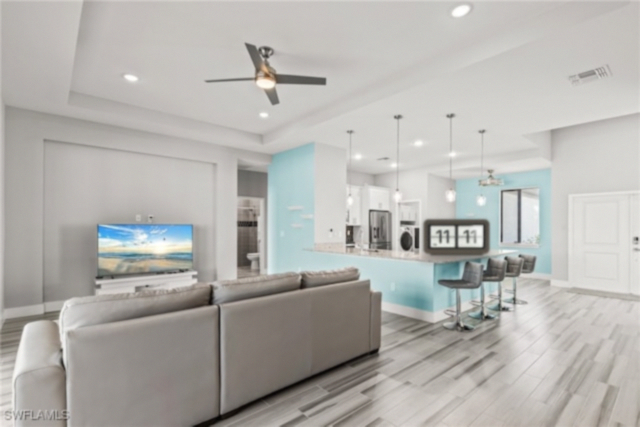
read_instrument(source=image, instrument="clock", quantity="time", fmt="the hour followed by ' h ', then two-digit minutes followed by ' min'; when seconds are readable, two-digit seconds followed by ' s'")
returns 11 h 11 min
